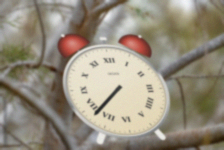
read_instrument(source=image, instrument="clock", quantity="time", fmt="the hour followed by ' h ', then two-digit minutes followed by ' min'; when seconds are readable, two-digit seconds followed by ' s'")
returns 7 h 38 min
